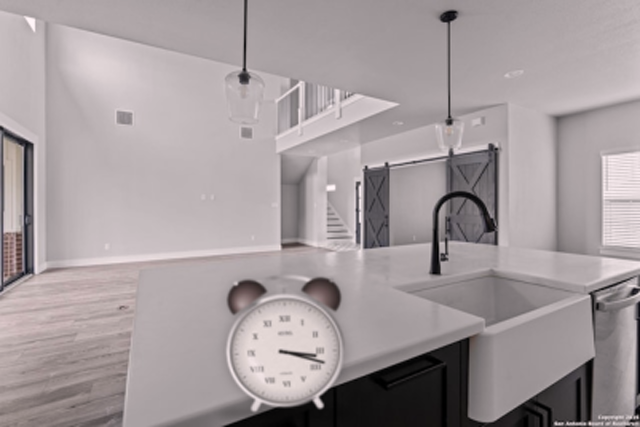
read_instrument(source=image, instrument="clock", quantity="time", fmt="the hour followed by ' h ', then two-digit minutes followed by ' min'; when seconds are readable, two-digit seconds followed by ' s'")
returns 3 h 18 min
